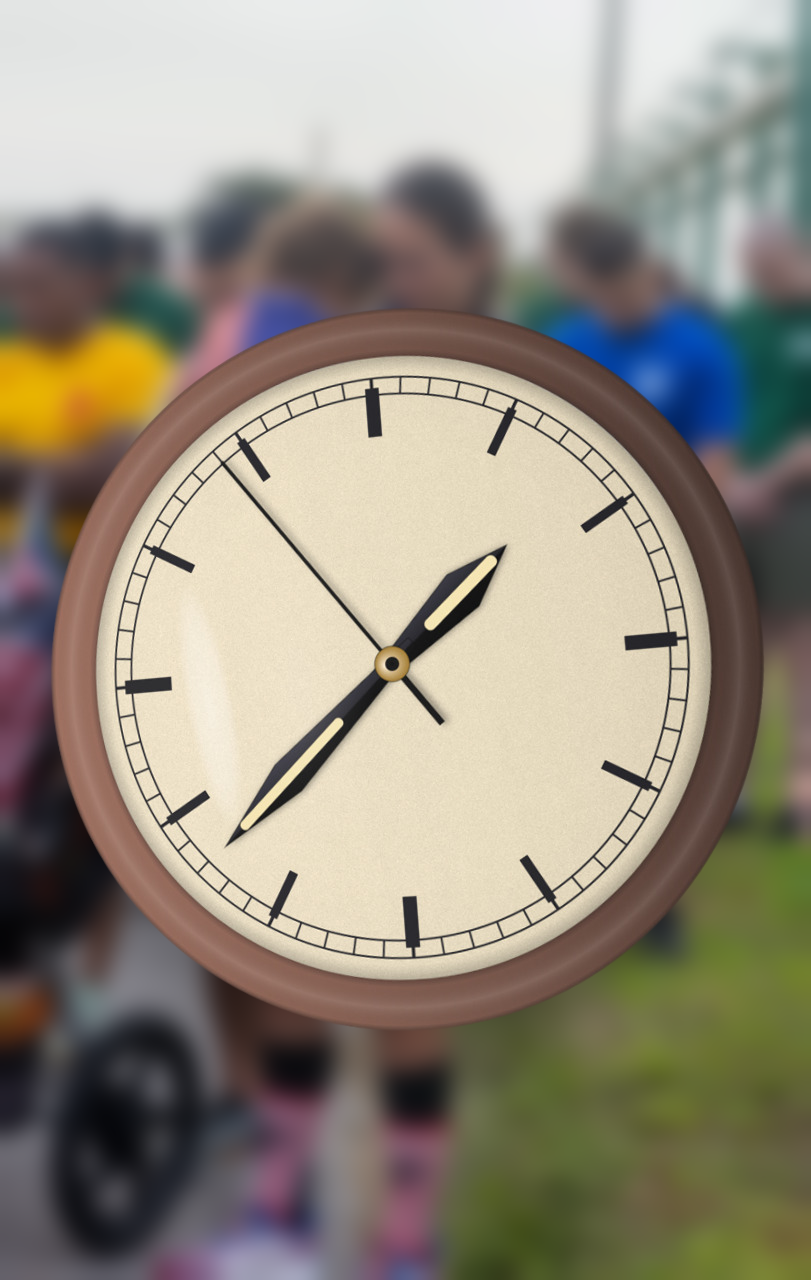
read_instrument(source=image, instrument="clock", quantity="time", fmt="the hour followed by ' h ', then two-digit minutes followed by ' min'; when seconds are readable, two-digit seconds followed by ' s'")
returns 1 h 37 min 54 s
